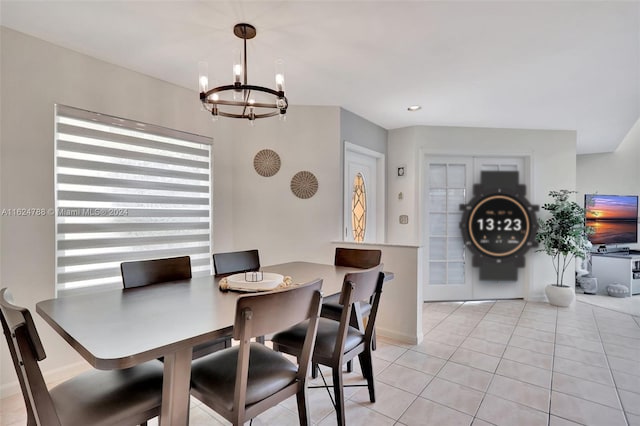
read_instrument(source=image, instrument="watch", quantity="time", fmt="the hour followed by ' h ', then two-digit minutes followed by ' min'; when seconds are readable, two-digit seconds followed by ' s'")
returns 13 h 23 min
